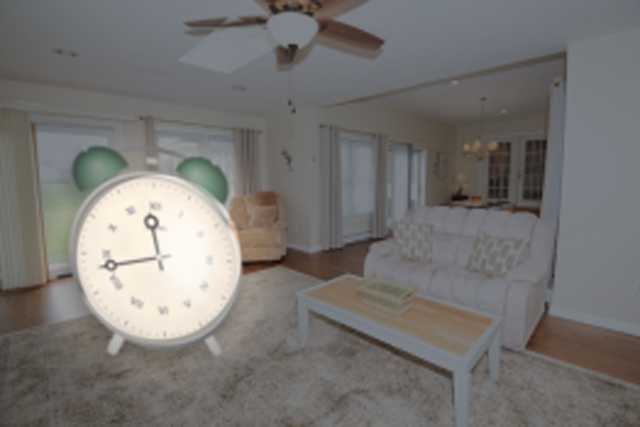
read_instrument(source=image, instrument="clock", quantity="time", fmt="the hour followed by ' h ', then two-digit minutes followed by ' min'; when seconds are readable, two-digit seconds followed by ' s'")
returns 11 h 43 min
